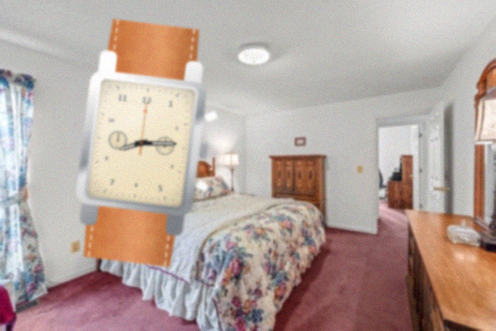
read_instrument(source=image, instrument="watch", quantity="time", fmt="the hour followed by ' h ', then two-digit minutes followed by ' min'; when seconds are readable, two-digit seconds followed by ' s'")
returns 8 h 14 min
